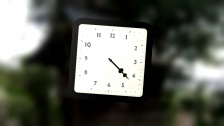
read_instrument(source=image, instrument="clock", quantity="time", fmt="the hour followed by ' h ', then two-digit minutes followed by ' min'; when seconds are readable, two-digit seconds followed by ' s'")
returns 4 h 22 min
